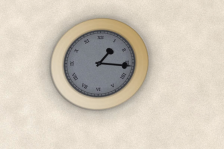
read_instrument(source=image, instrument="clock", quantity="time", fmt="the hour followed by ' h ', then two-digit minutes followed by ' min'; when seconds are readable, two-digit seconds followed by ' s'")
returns 1 h 16 min
